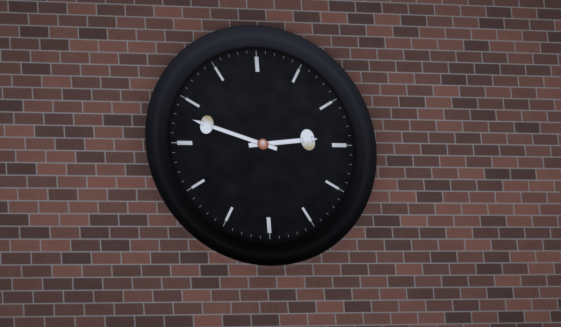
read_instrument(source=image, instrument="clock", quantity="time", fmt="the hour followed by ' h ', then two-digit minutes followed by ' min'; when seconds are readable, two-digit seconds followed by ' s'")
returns 2 h 48 min
